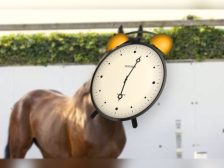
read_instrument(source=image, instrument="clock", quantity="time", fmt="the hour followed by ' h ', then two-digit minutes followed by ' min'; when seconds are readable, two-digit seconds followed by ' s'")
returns 6 h 03 min
